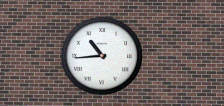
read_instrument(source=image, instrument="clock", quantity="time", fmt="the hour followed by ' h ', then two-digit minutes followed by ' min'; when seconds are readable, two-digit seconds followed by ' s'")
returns 10 h 44 min
